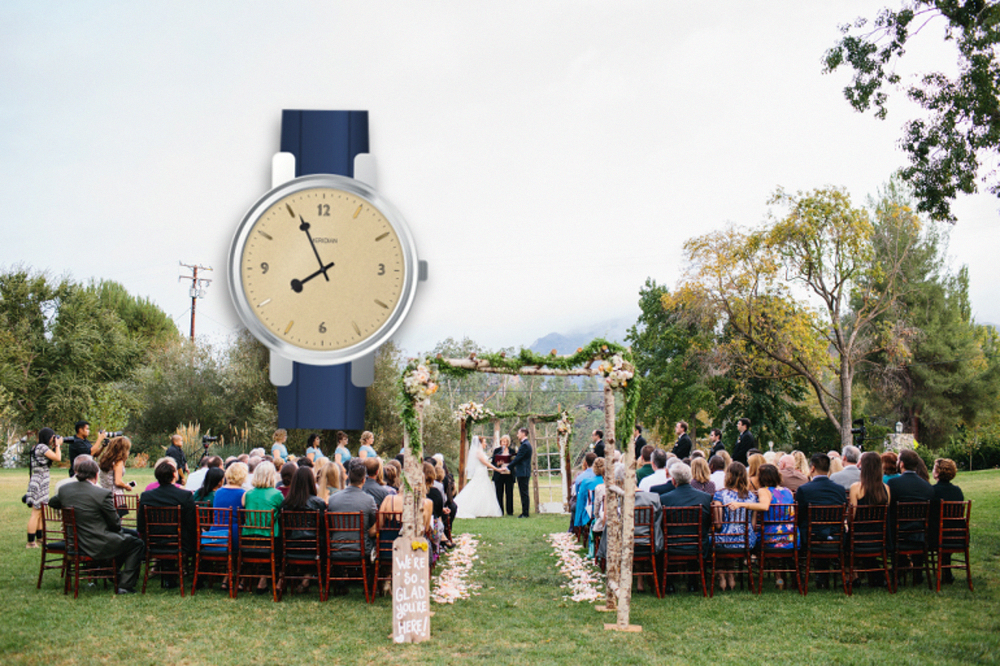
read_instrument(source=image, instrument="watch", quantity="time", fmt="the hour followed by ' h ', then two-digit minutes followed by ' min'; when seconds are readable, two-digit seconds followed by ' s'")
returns 7 h 56 min
